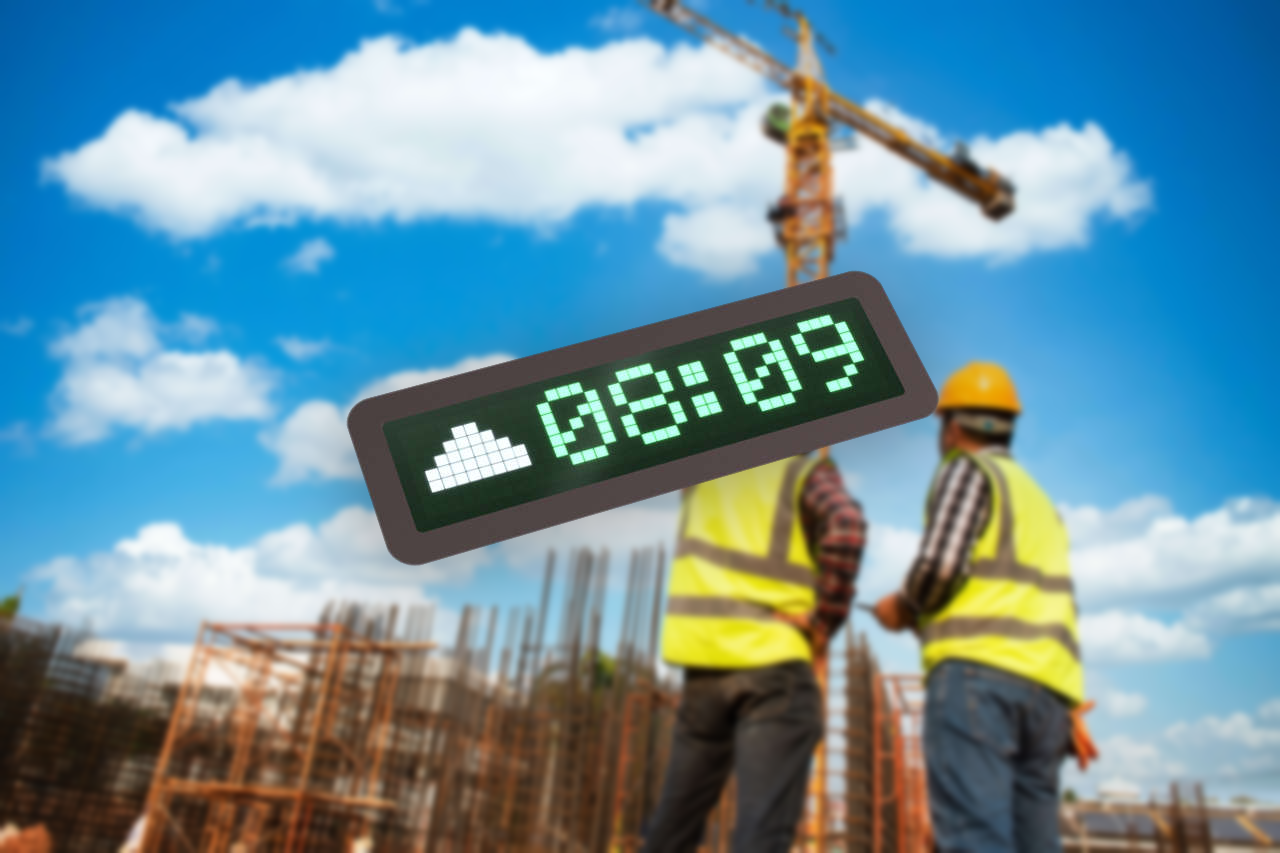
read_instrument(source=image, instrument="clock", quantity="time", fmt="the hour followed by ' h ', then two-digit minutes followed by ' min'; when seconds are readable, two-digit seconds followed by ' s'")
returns 8 h 09 min
